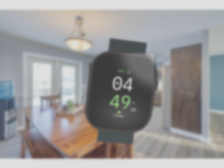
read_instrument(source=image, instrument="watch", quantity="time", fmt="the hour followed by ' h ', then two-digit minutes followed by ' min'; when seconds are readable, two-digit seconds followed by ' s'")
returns 4 h 49 min
